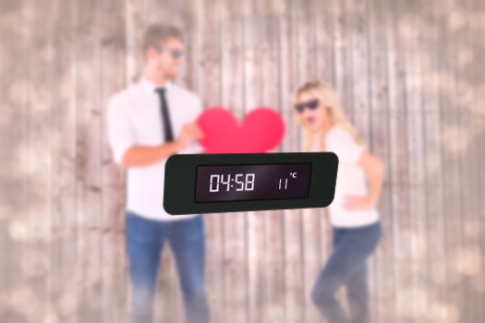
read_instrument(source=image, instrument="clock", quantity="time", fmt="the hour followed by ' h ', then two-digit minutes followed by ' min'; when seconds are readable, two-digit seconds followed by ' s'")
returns 4 h 58 min
